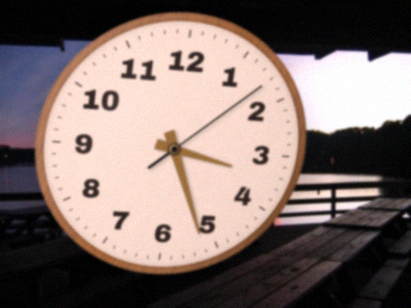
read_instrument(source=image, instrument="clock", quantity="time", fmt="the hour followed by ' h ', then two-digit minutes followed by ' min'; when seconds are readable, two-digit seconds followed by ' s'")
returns 3 h 26 min 08 s
